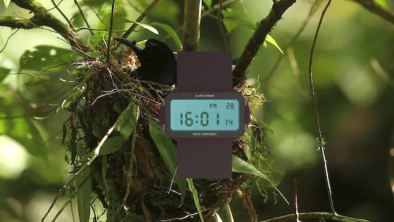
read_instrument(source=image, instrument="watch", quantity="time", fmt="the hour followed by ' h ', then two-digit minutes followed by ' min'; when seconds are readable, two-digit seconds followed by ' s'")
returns 16 h 01 min 14 s
